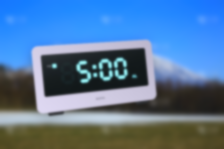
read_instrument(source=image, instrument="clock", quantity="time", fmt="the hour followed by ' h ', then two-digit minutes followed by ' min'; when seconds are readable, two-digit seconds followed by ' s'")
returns 5 h 00 min
